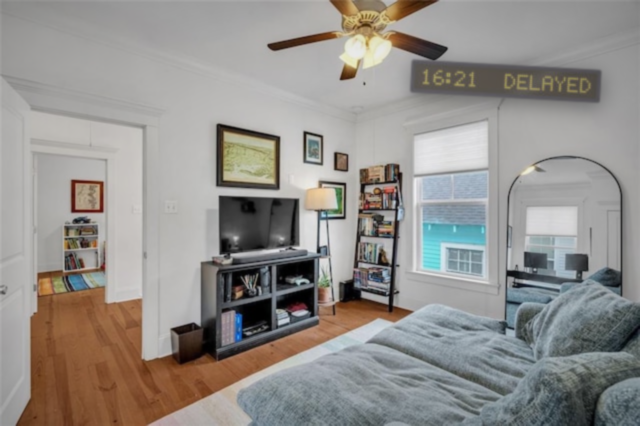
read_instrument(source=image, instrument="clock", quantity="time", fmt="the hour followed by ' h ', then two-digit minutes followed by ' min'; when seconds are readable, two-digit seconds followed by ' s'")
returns 16 h 21 min
